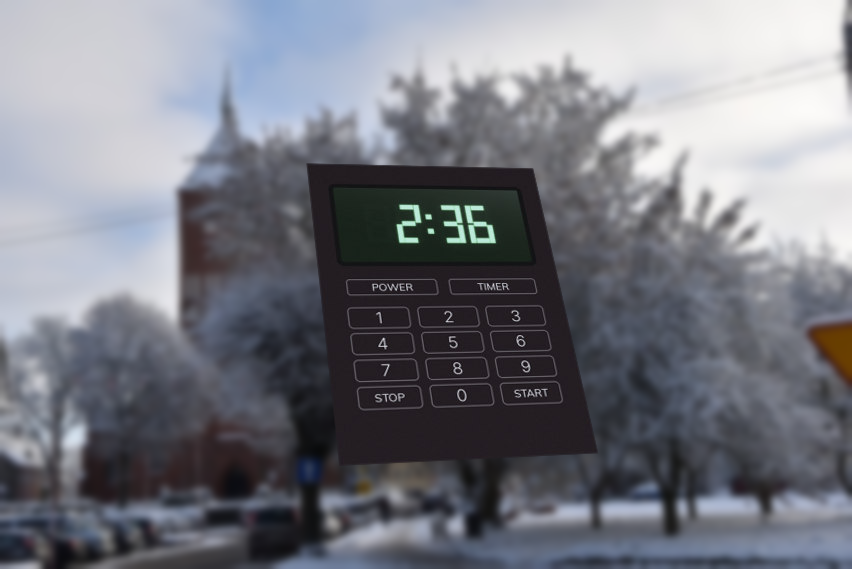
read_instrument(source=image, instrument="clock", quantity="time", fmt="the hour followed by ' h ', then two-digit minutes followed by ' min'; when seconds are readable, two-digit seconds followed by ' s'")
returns 2 h 36 min
